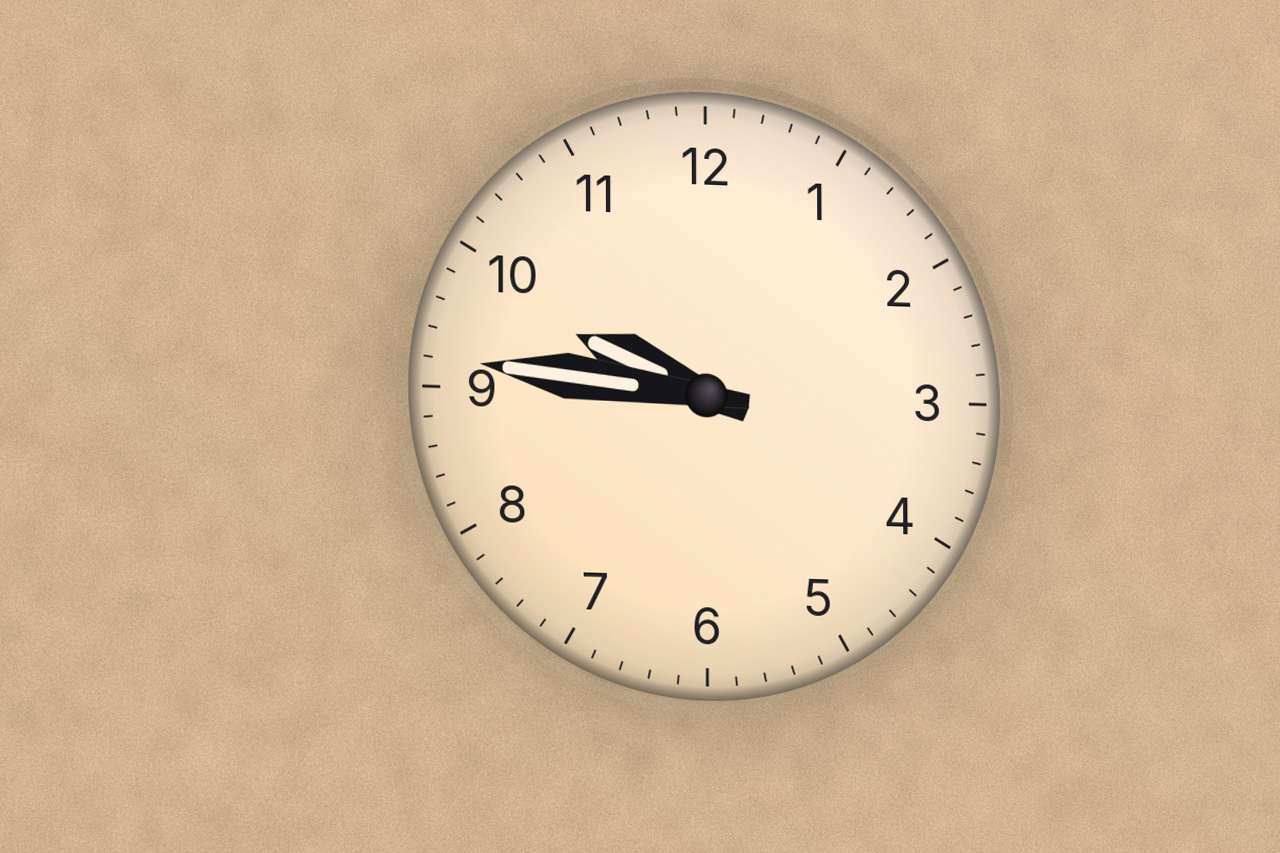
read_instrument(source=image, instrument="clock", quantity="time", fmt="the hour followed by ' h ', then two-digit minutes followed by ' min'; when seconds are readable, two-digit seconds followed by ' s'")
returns 9 h 46 min
